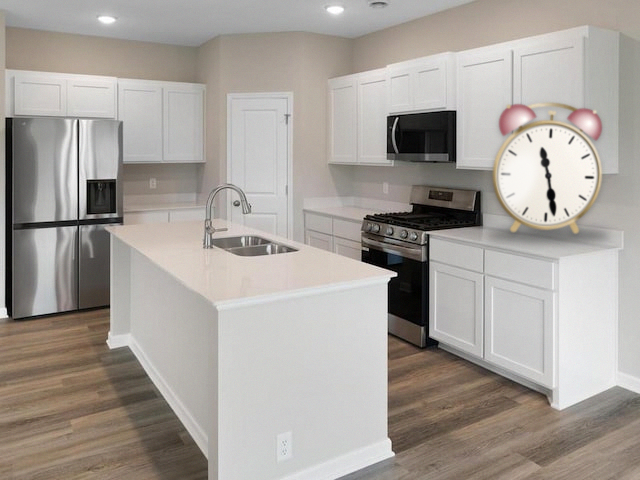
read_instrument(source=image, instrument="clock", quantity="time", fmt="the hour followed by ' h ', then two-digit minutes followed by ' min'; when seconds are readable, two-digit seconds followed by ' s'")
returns 11 h 28 min
